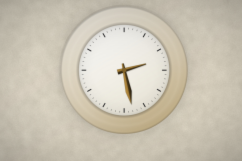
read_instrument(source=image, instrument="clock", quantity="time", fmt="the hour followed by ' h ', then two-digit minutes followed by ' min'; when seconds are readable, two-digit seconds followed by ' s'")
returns 2 h 28 min
